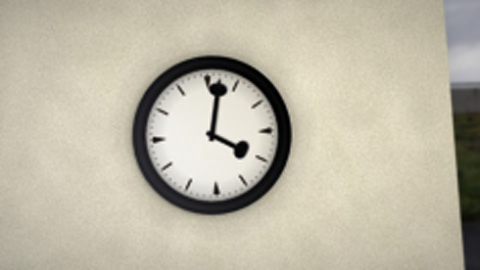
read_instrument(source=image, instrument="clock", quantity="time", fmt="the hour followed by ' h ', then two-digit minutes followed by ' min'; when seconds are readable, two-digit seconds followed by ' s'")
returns 4 h 02 min
